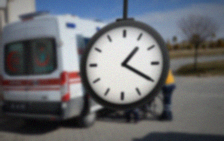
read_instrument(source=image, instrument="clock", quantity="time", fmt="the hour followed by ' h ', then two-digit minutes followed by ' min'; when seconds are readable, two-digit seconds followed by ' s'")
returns 1 h 20 min
